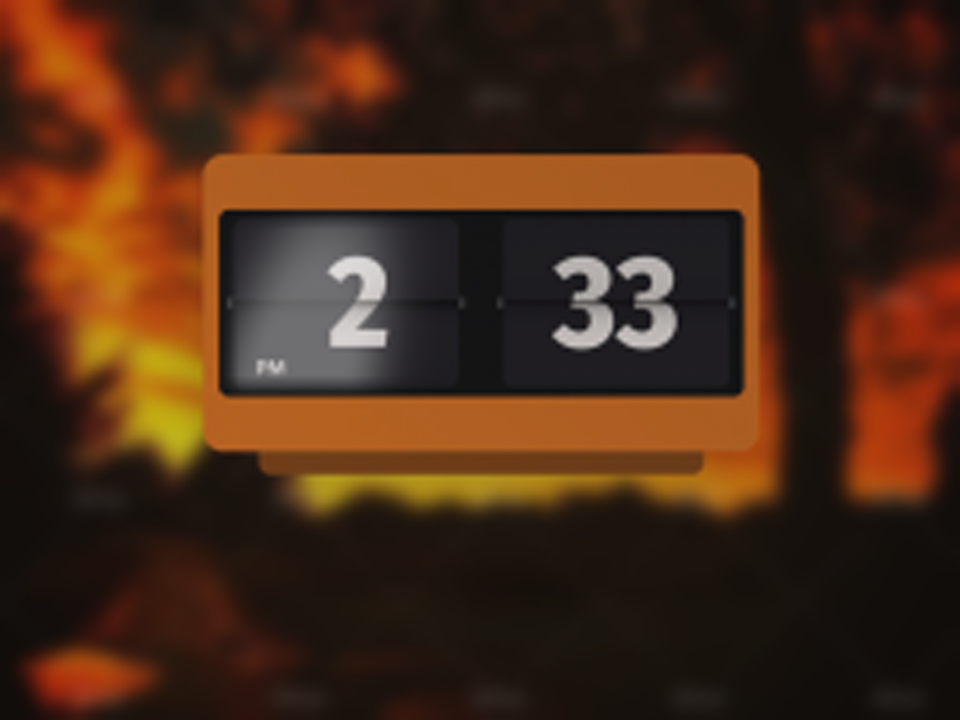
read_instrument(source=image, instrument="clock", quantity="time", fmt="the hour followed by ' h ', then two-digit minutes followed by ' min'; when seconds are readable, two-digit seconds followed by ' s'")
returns 2 h 33 min
